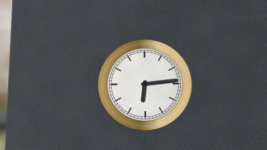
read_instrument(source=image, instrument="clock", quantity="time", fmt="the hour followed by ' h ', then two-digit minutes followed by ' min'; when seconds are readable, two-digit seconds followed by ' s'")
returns 6 h 14 min
